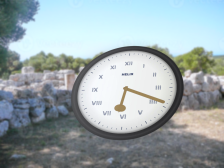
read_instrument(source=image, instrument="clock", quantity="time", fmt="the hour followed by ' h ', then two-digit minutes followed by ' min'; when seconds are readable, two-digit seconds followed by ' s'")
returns 6 h 19 min
